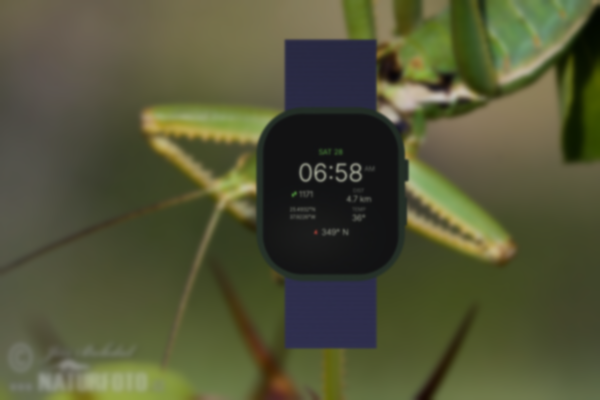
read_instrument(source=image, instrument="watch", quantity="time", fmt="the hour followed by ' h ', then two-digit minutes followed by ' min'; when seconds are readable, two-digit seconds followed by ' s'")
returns 6 h 58 min
